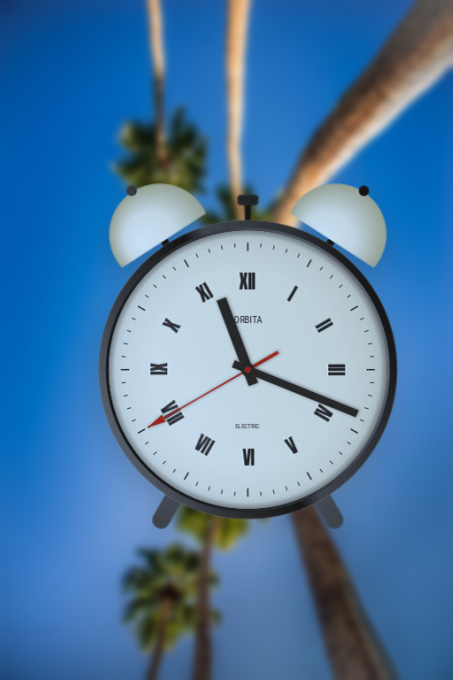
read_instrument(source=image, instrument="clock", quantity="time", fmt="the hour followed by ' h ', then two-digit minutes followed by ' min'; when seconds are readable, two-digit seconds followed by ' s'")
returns 11 h 18 min 40 s
